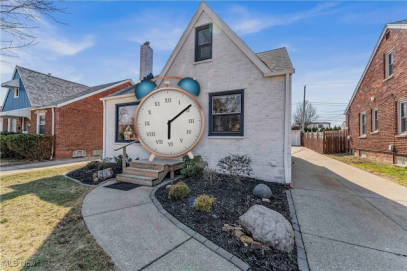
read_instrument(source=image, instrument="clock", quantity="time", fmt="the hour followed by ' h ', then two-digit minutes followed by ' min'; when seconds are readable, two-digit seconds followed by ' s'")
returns 6 h 09 min
